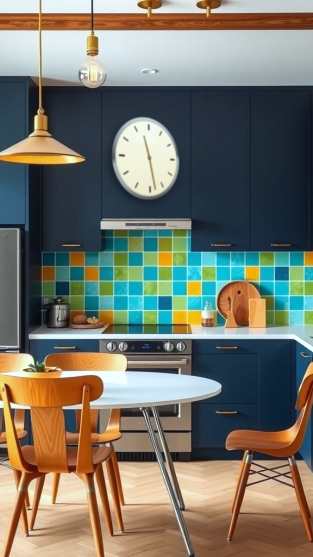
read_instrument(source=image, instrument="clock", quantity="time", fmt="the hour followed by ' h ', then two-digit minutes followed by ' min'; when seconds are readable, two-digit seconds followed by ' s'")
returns 11 h 28 min
